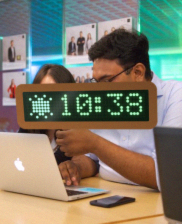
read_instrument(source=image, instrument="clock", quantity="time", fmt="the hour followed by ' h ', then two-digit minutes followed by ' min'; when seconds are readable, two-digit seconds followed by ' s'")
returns 10 h 38 min
